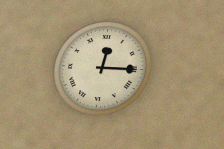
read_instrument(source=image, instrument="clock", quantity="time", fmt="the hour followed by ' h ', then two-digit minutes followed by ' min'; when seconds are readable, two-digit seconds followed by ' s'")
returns 12 h 15 min
